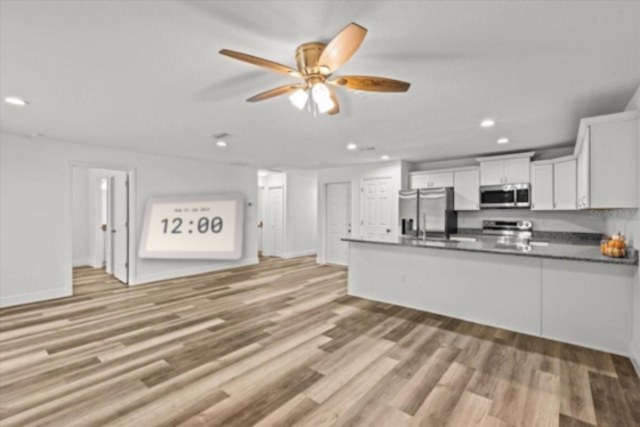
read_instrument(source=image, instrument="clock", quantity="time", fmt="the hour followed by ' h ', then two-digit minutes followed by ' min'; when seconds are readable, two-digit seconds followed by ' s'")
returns 12 h 00 min
